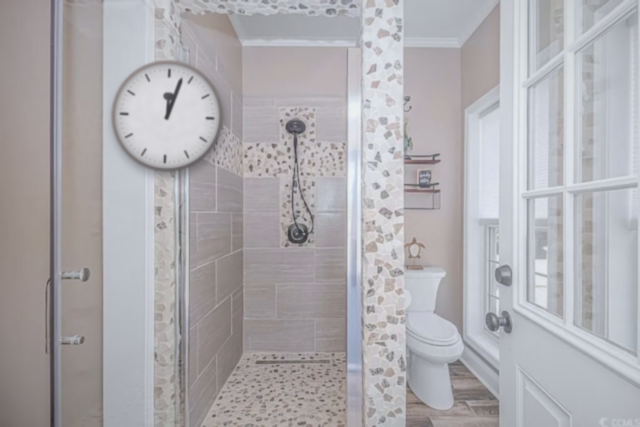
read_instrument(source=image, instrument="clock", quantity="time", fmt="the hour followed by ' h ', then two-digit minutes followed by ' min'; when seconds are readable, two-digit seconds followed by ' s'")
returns 12 h 03 min
